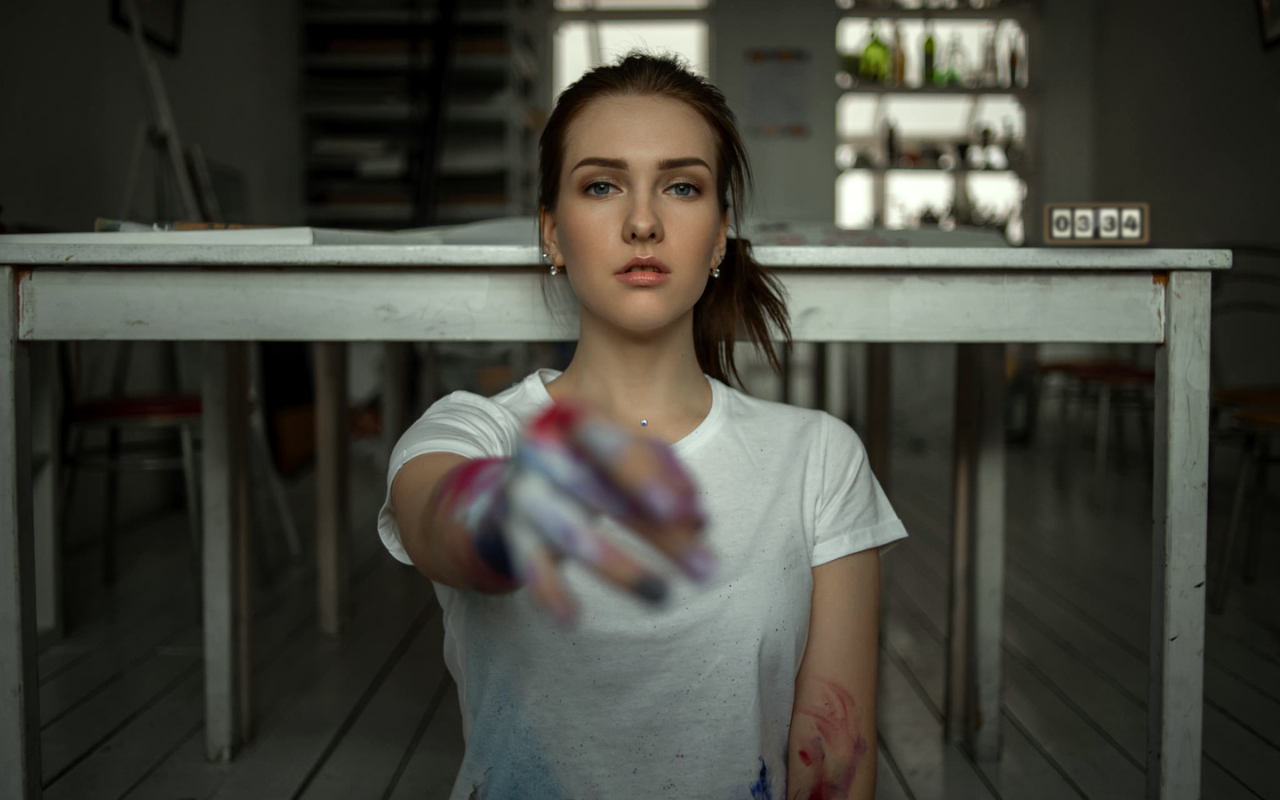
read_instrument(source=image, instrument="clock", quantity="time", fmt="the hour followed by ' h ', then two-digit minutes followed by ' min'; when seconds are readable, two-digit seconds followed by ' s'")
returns 3 h 34 min
